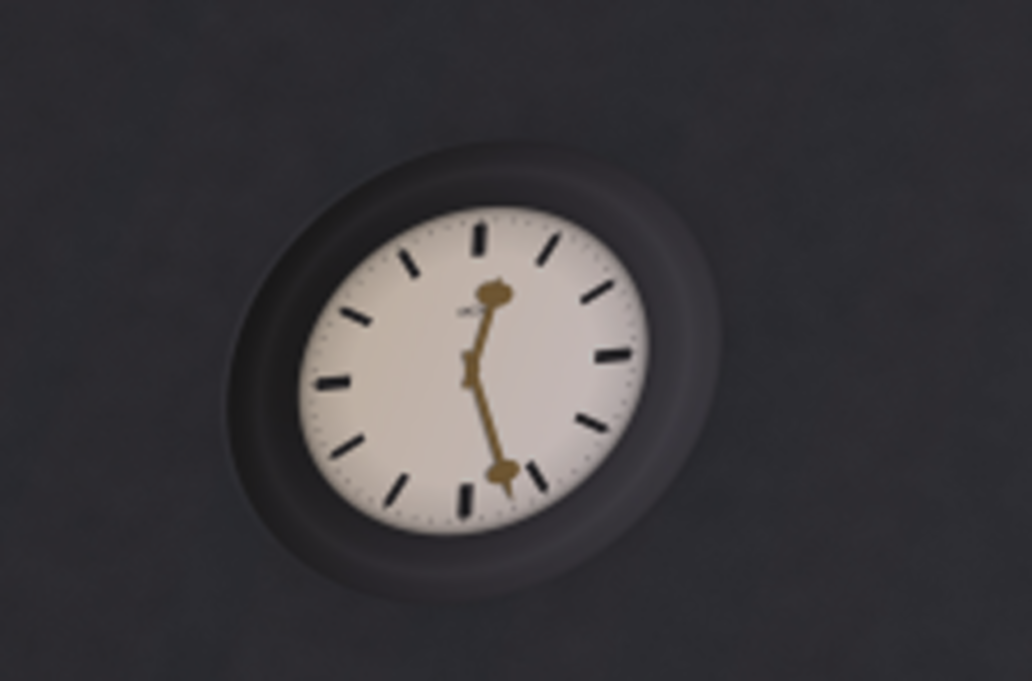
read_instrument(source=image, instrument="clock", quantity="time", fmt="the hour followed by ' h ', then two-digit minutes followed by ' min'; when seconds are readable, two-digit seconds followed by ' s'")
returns 12 h 27 min
